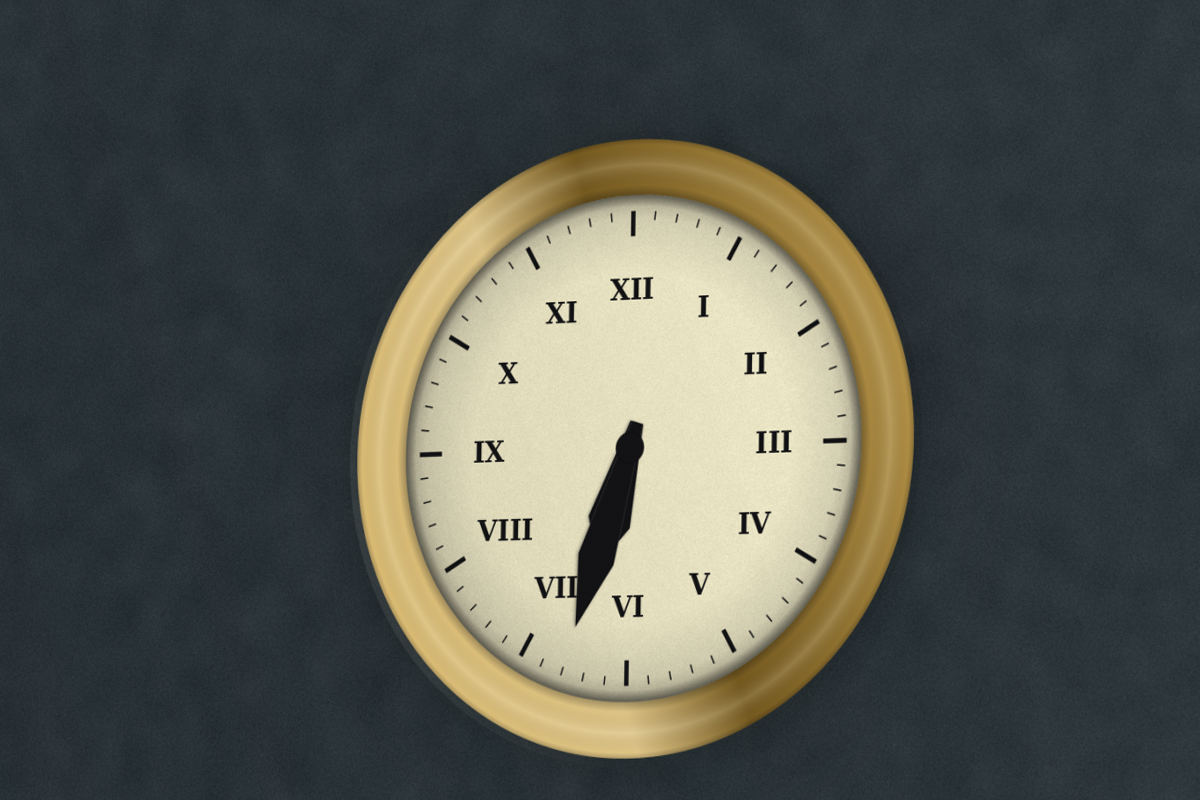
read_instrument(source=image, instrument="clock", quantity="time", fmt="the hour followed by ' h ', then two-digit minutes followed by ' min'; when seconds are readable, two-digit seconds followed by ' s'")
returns 6 h 33 min
